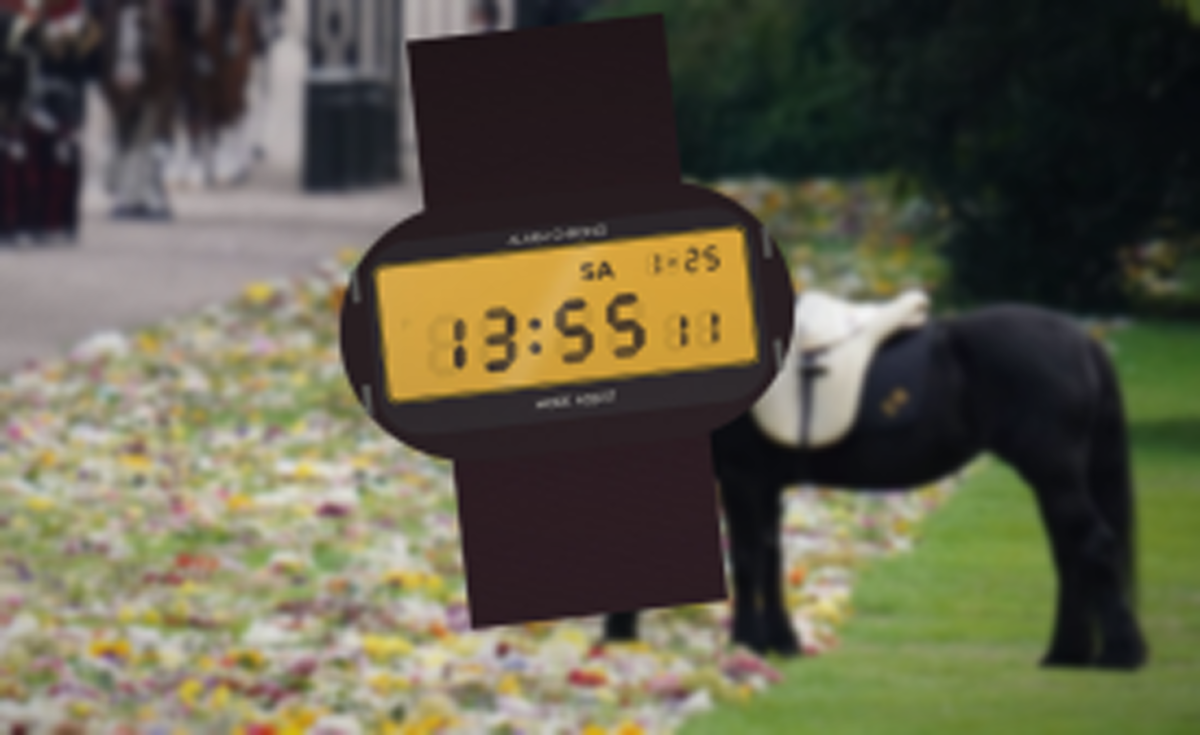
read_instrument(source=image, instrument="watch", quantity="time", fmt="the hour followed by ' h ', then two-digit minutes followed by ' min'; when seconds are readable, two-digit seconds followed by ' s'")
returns 13 h 55 min 11 s
